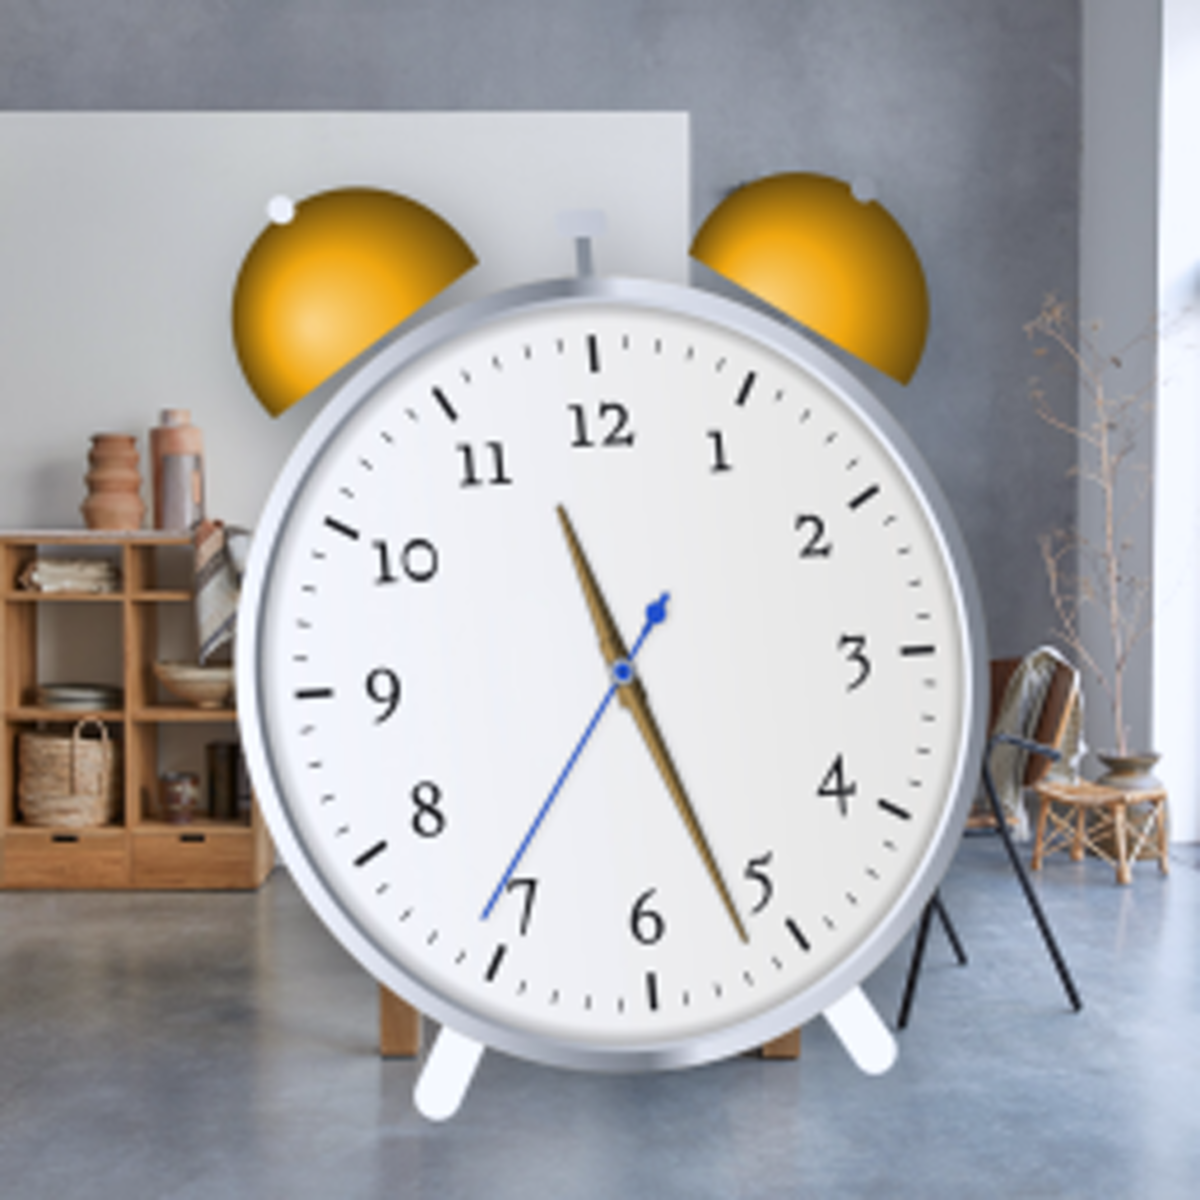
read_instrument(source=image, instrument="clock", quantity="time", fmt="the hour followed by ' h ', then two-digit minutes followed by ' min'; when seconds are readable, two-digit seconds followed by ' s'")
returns 11 h 26 min 36 s
